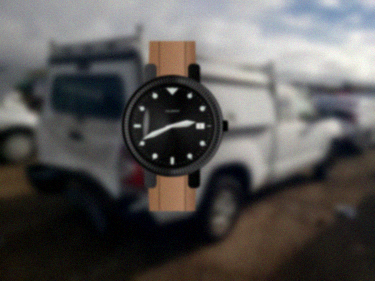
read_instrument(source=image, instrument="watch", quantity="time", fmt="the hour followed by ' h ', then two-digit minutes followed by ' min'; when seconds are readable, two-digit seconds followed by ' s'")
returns 2 h 41 min
